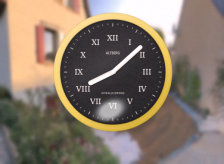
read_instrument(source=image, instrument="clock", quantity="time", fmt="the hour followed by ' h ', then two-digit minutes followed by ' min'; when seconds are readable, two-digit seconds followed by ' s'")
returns 8 h 08 min
